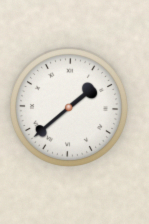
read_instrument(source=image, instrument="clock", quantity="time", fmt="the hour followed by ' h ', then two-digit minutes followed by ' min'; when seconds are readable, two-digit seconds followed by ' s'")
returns 1 h 38 min
